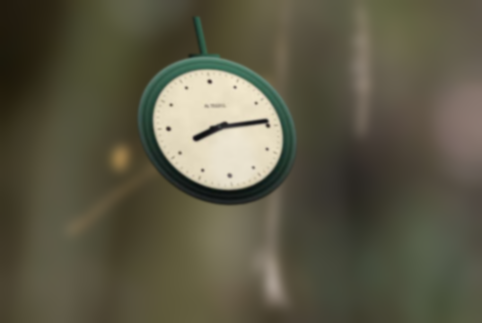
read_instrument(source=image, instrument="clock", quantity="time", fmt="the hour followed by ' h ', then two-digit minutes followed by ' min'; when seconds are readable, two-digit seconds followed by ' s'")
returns 8 h 14 min
